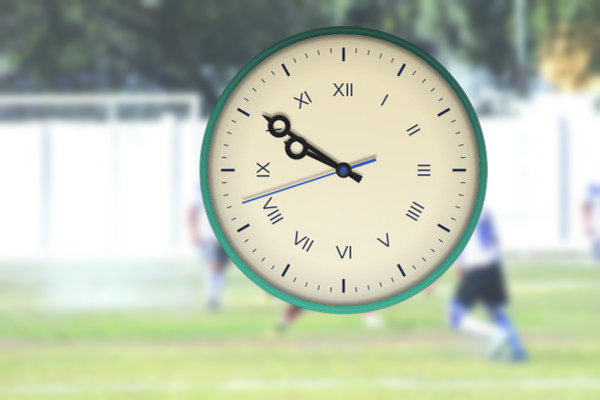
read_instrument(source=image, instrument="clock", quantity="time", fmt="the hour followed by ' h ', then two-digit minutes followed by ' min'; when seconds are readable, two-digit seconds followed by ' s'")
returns 9 h 50 min 42 s
